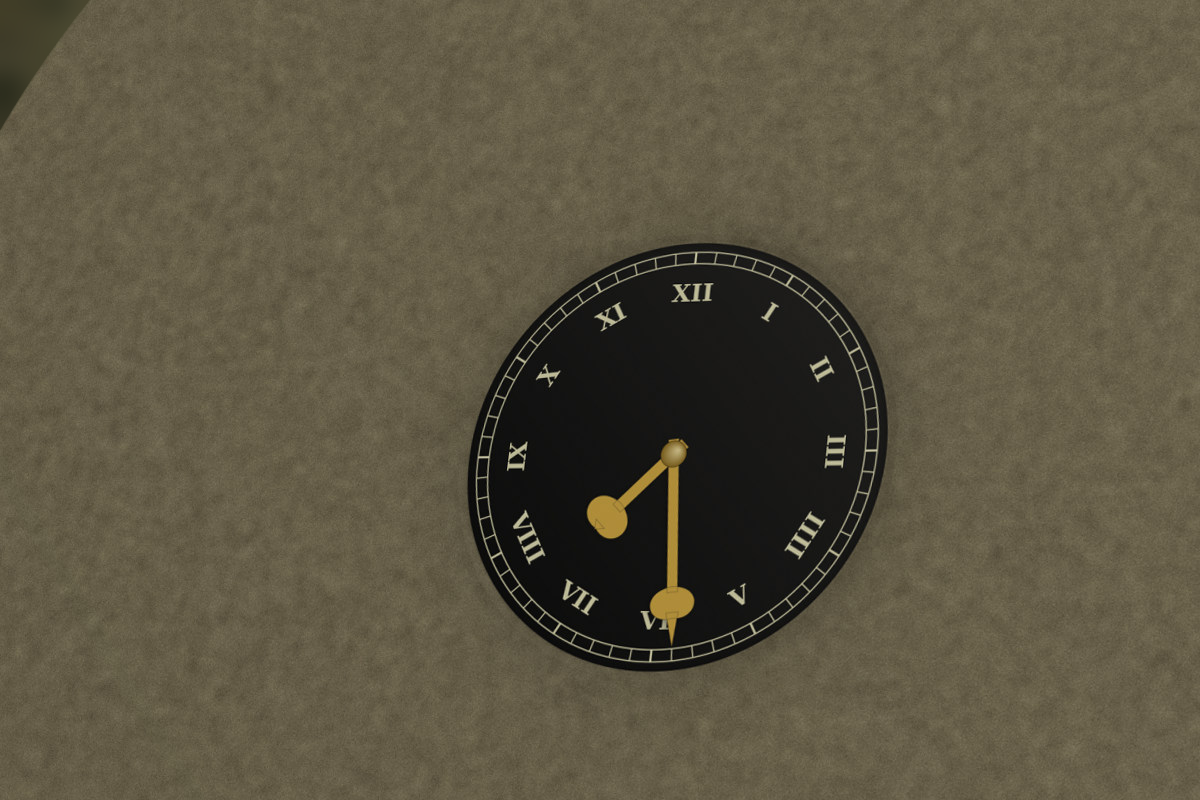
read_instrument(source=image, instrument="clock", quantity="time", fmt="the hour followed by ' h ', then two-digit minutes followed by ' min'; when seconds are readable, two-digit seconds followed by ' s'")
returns 7 h 29 min
